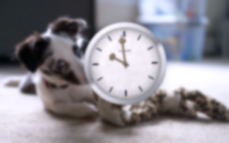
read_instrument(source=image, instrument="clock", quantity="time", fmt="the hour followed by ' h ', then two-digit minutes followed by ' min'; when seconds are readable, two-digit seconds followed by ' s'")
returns 9 h 59 min
